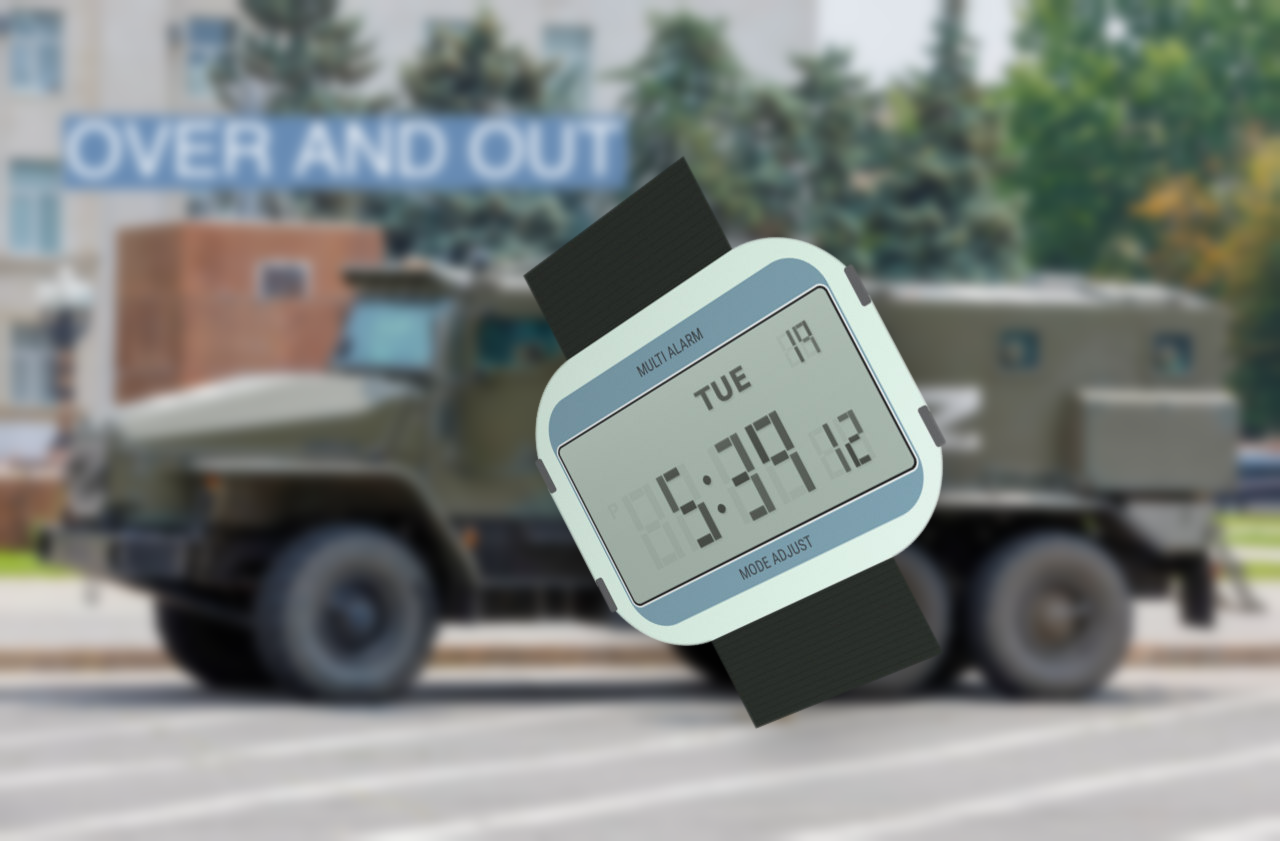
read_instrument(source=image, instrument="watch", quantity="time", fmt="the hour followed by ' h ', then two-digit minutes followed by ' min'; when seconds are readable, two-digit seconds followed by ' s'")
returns 5 h 39 min 12 s
